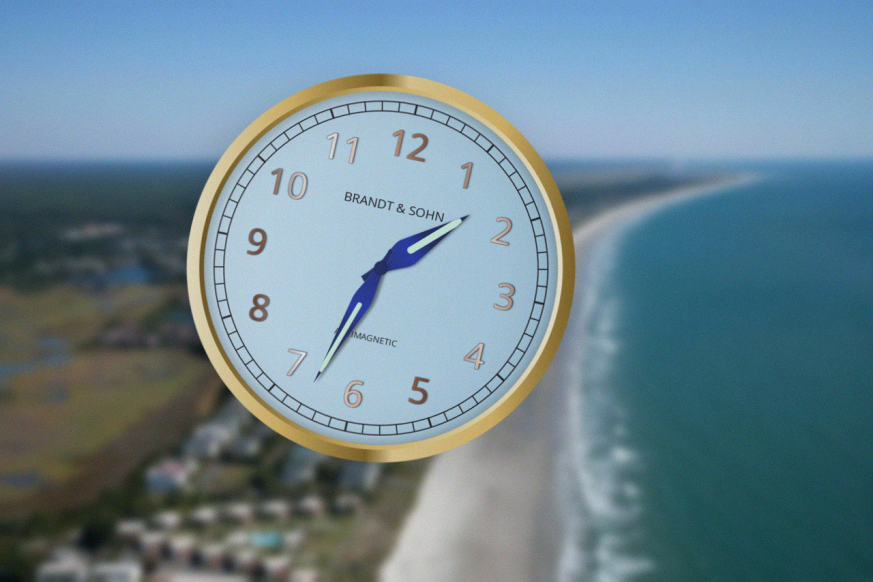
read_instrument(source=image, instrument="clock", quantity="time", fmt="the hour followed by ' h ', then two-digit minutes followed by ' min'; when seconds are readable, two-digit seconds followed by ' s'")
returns 1 h 33 min
